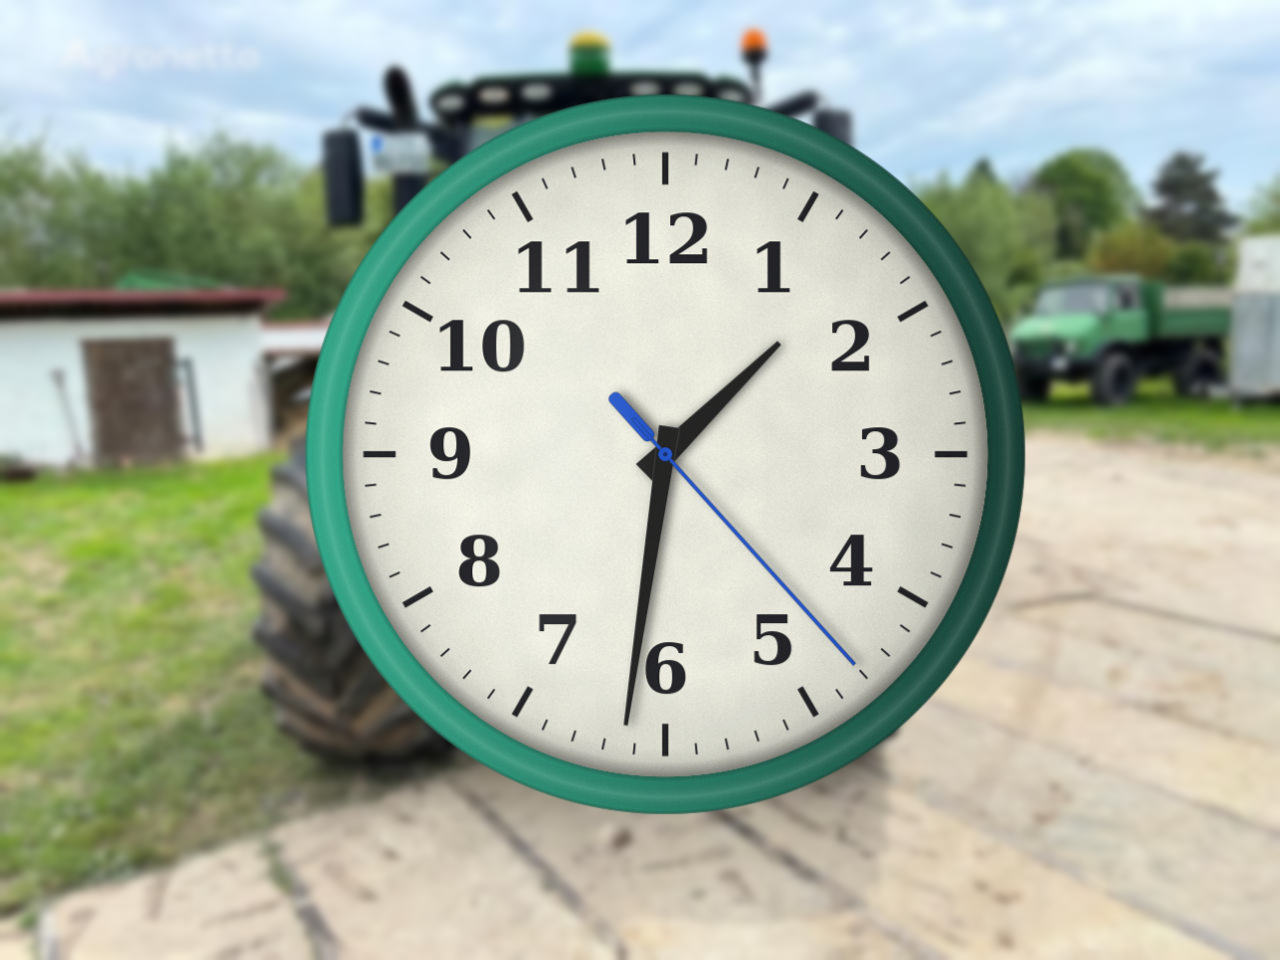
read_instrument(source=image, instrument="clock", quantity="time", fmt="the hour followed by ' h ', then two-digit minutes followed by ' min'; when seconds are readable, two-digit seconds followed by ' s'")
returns 1 h 31 min 23 s
